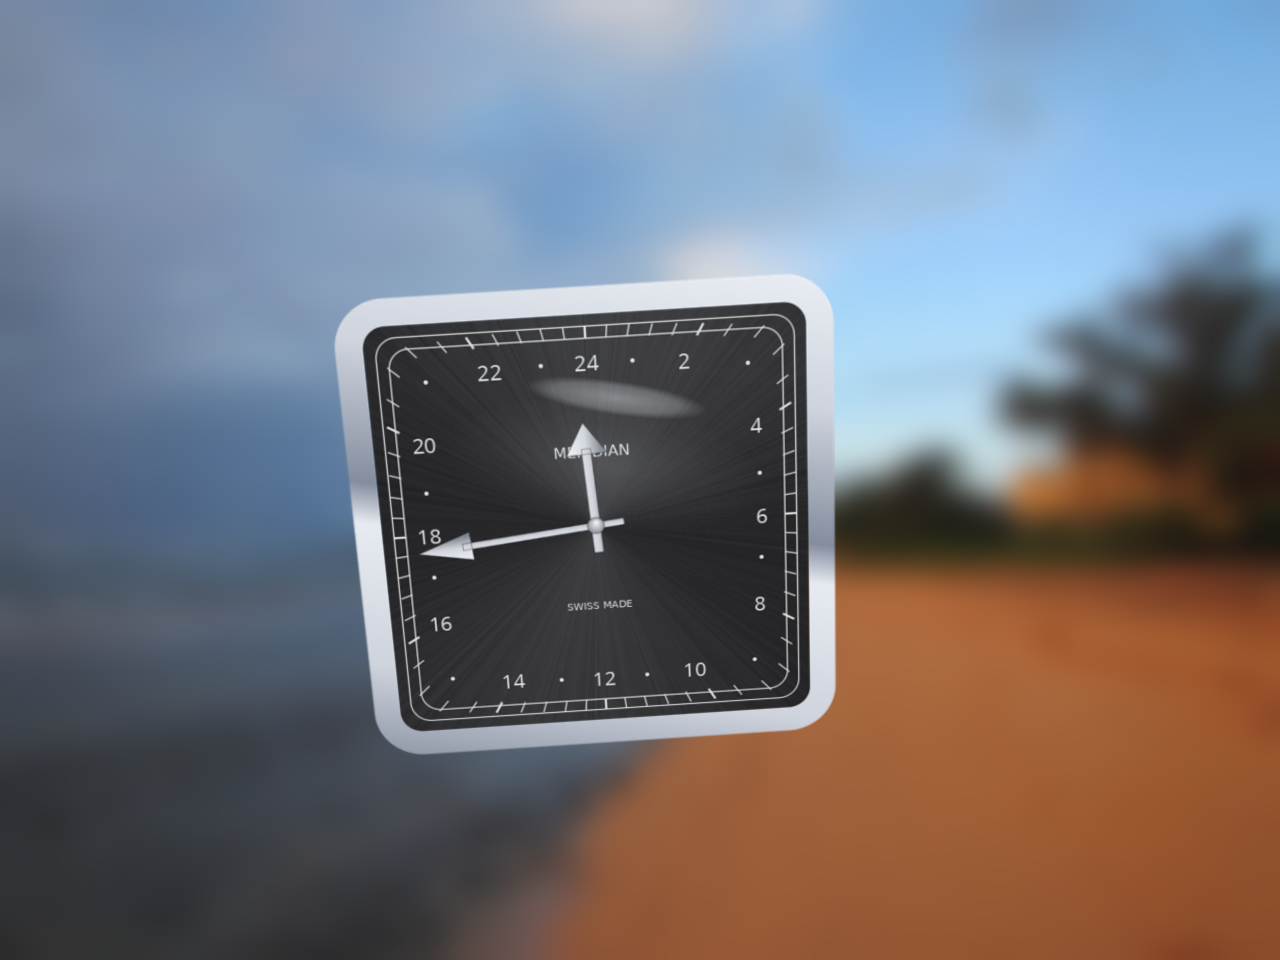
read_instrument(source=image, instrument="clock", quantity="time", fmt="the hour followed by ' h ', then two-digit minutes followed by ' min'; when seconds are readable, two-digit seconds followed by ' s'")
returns 23 h 44 min
